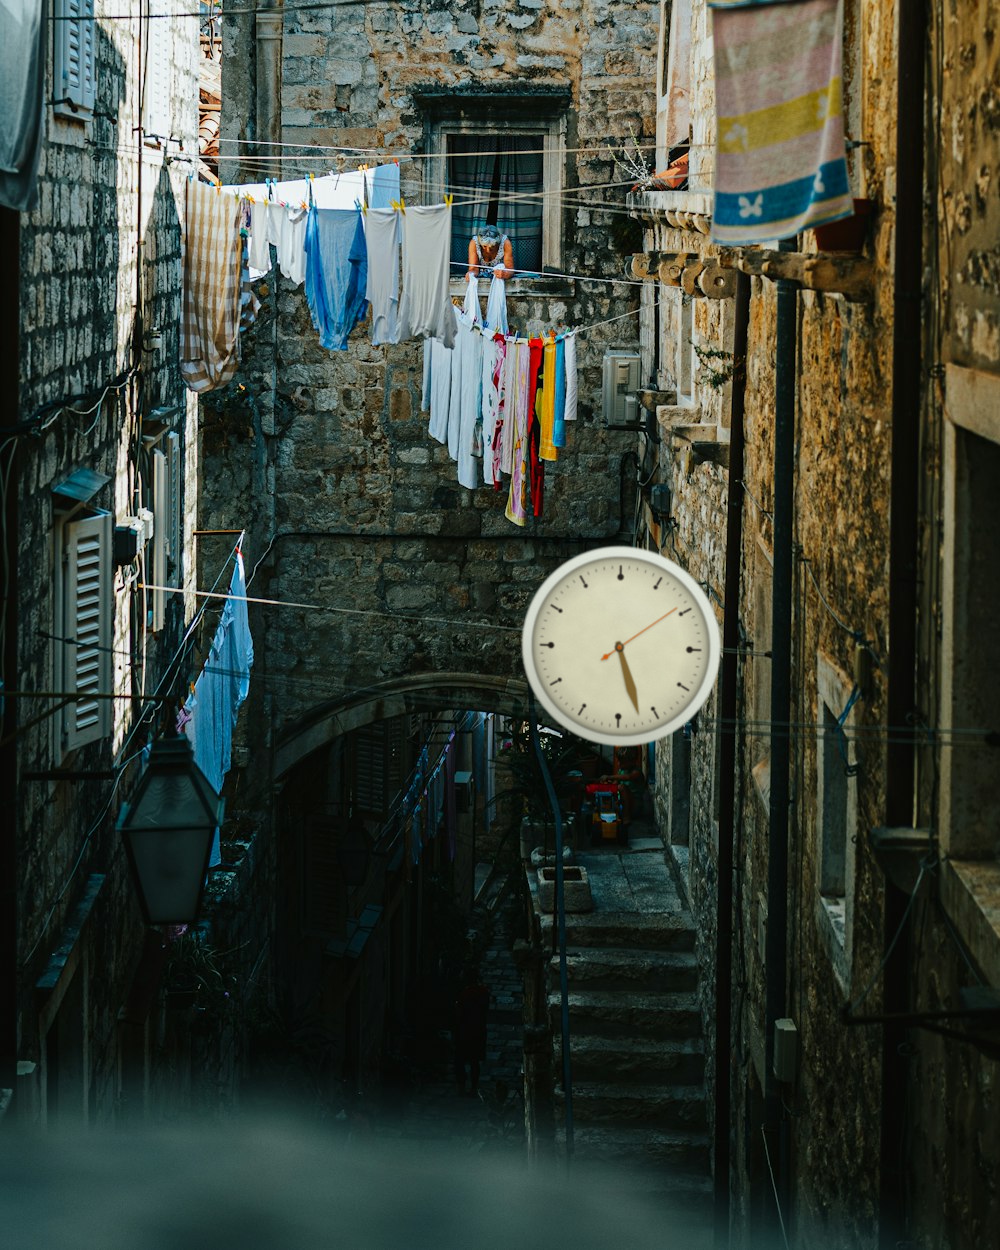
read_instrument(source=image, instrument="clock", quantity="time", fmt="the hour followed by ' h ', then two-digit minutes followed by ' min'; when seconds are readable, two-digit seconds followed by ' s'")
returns 5 h 27 min 09 s
